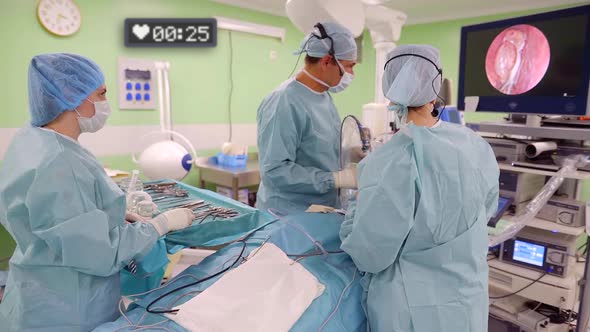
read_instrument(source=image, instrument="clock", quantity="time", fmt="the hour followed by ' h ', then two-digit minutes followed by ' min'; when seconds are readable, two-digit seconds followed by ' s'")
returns 0 h 25 min
